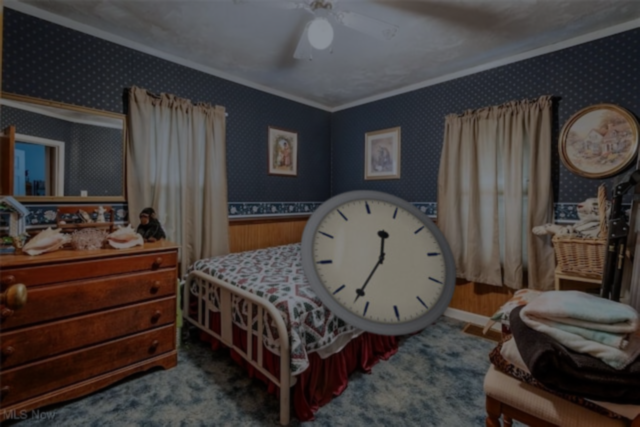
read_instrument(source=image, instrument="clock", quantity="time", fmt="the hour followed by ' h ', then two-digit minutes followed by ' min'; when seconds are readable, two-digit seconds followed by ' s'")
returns 12 h 37 min
